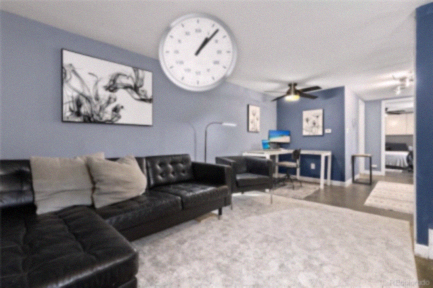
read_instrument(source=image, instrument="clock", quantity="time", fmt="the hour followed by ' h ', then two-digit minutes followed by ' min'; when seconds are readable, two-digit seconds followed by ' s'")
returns 1 h 07 min
